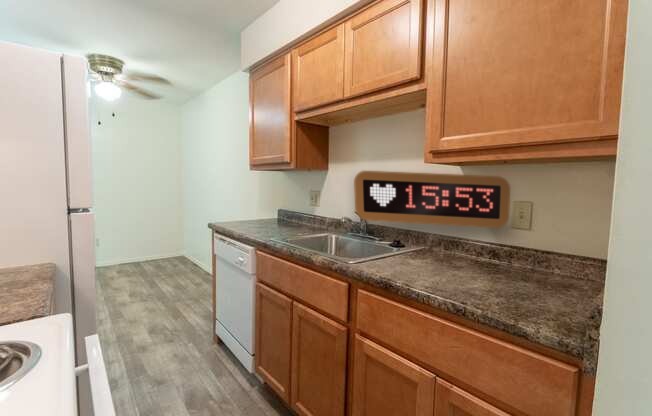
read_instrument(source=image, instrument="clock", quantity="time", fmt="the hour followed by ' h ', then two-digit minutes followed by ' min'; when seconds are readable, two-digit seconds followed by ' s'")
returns 15 h 53 min
